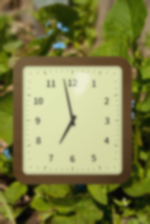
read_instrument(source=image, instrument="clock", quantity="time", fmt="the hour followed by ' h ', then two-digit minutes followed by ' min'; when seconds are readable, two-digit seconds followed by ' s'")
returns 6 h 58 min
